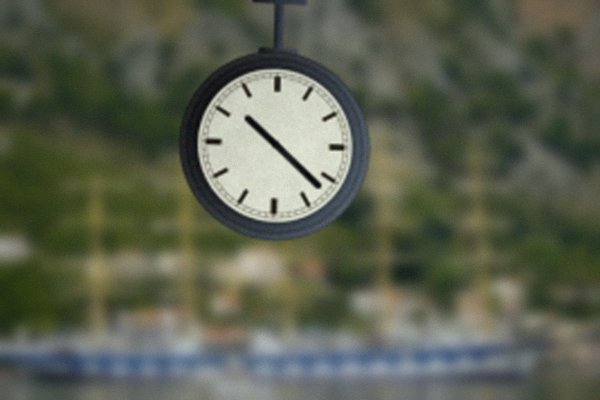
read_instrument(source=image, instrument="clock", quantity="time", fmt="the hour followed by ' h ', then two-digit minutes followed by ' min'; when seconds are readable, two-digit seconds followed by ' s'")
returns 10 h 22 min
